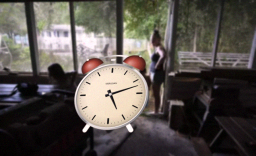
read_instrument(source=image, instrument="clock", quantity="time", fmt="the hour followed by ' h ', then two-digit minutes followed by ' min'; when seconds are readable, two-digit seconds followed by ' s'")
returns 5 h 12 min
